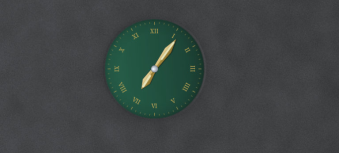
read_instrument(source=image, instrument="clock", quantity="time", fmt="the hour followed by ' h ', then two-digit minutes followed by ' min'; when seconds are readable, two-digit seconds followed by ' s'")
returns 7 h 06 min
